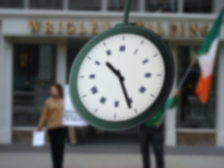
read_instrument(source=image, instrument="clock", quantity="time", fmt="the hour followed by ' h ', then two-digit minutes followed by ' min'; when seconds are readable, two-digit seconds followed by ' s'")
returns 10 h 26 min
